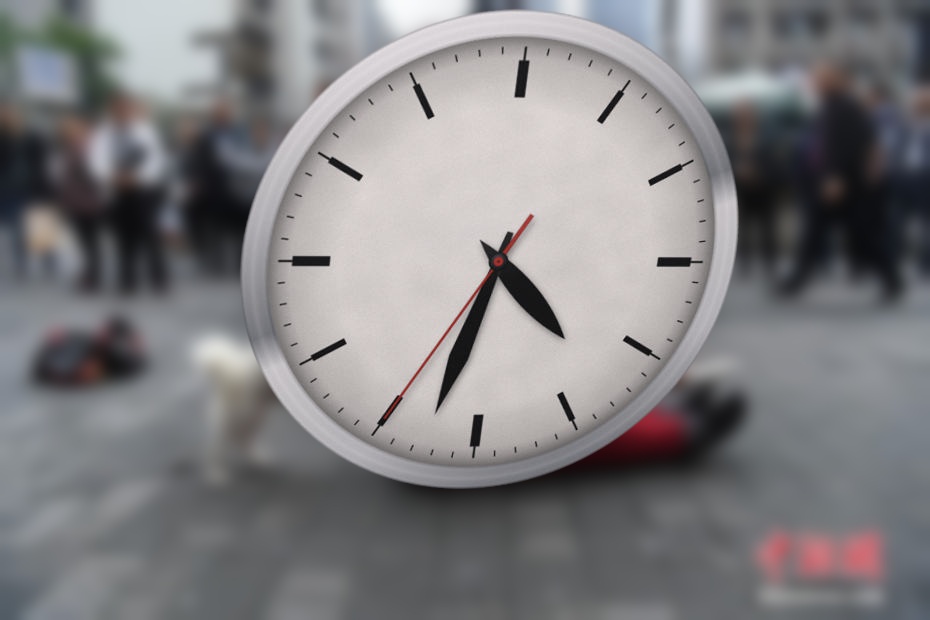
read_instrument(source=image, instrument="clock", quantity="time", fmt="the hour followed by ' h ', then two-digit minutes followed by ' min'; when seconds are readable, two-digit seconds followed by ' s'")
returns 4 h 32 min 35 s
